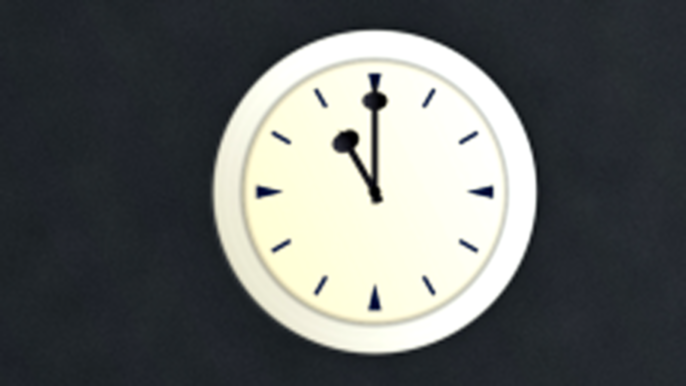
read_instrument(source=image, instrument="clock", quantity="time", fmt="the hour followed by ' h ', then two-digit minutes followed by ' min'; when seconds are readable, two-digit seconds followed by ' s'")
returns 11 h 00 min
